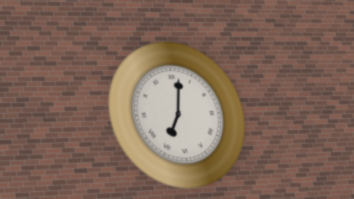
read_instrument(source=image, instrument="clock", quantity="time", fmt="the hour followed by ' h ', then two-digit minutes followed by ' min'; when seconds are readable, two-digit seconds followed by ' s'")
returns 7 h 02 min
